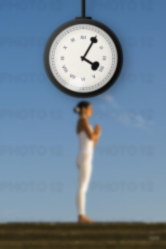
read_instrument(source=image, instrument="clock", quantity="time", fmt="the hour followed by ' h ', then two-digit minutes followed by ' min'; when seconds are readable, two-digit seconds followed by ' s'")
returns 4 h 05 min
